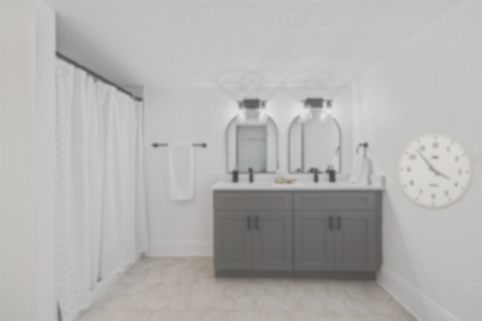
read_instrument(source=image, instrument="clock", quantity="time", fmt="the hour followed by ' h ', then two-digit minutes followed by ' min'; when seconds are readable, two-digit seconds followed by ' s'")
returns 3 h 53 min
